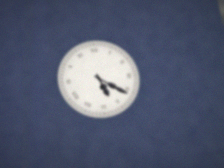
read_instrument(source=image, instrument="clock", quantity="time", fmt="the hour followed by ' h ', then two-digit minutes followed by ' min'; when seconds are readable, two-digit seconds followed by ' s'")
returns 5 h 21 min
